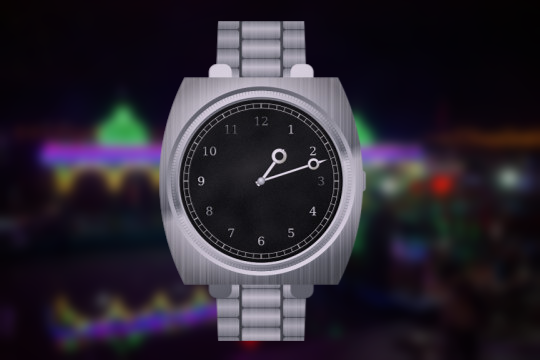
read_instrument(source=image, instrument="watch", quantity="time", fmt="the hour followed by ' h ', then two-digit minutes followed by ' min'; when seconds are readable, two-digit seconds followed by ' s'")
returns 1 h 12 min
